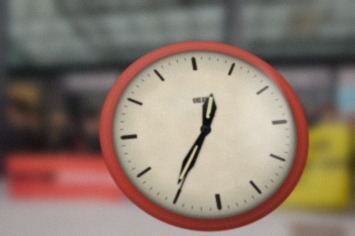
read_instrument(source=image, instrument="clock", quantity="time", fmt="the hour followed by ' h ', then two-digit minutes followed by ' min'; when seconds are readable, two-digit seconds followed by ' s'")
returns 12 h 35 min 35 s
